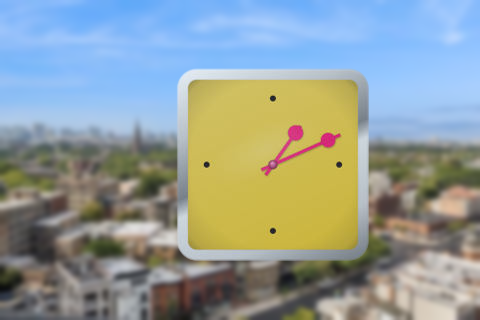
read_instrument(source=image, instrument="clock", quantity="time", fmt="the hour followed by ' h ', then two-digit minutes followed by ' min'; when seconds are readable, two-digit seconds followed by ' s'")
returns 1 h 11 min
